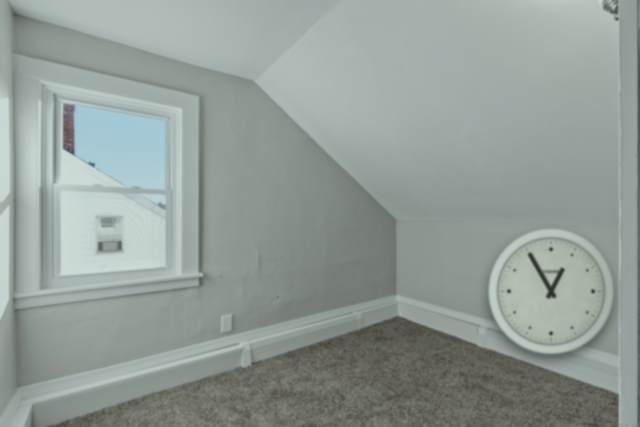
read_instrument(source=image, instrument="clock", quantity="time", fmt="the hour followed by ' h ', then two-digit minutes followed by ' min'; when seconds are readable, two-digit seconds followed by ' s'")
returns 12 h 55 min
